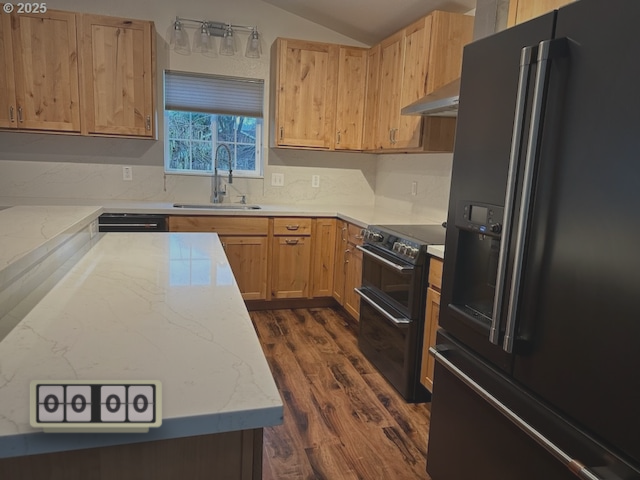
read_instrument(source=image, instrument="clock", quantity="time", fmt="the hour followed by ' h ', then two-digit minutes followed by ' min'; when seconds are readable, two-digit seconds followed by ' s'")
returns 0 h 00 min
